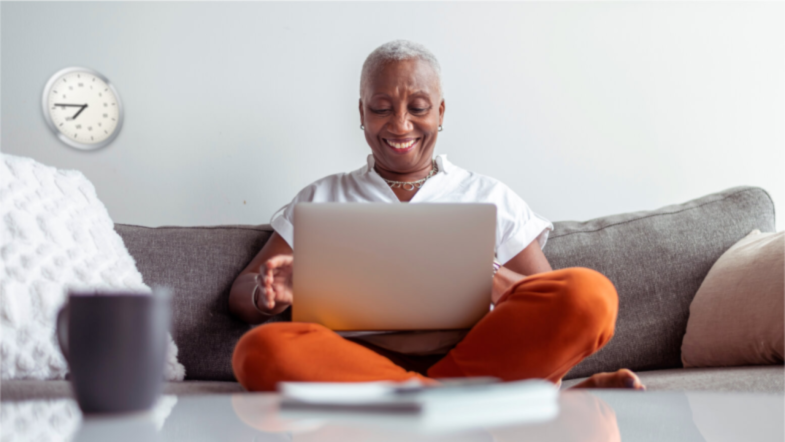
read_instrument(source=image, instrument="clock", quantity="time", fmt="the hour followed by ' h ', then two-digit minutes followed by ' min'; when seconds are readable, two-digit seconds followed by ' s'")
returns 7 h 46 min
